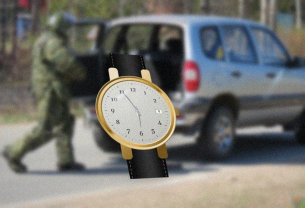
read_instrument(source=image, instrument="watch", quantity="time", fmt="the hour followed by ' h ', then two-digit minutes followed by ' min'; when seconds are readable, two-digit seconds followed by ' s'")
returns 5 h 55 min
